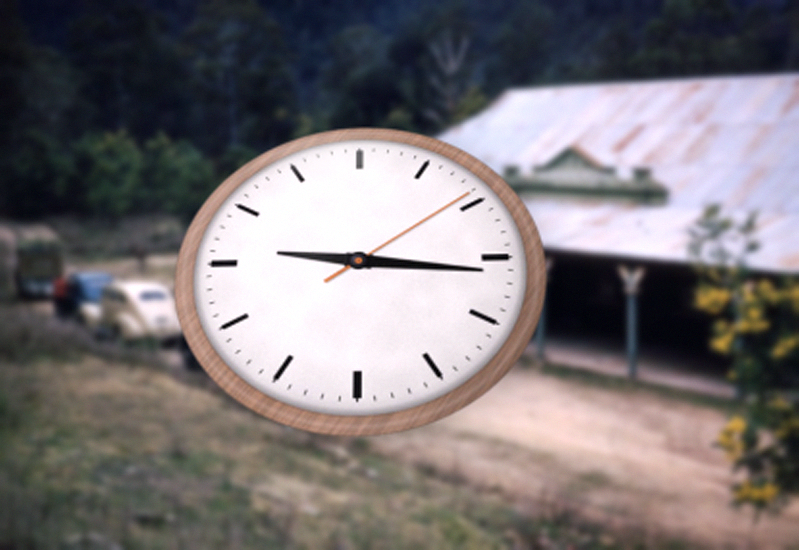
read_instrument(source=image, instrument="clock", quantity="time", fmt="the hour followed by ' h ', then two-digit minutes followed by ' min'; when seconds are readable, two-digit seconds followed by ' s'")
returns 9 h 16 min 09 s
